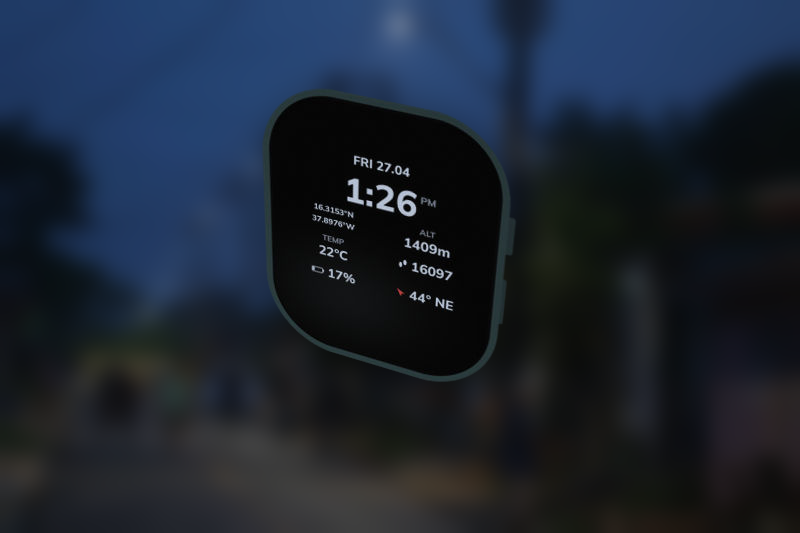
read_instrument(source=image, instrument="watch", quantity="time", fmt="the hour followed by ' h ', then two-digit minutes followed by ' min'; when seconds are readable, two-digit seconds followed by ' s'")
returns 1 h 26 min
